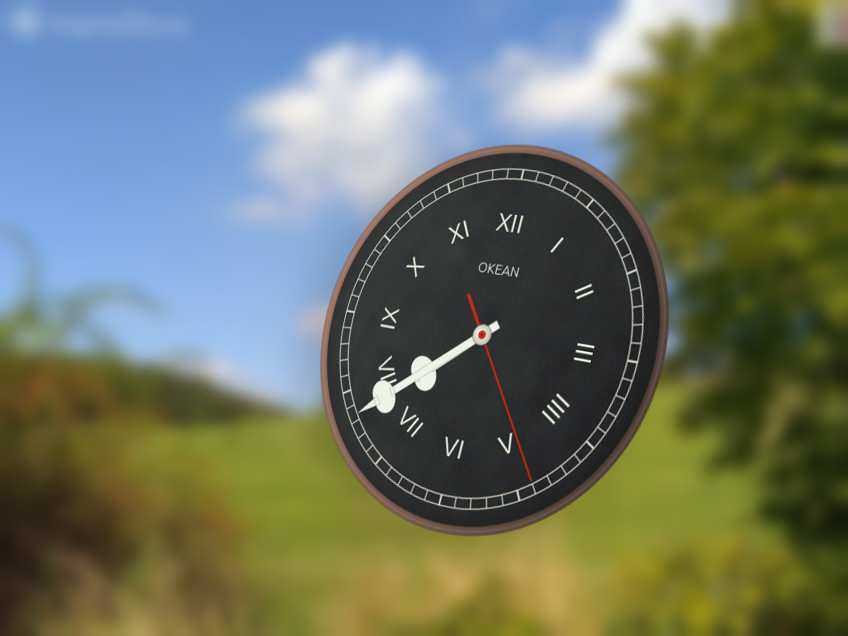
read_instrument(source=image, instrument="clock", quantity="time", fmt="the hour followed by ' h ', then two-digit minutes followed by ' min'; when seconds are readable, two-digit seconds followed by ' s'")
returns 7 h 38 min 24 s
